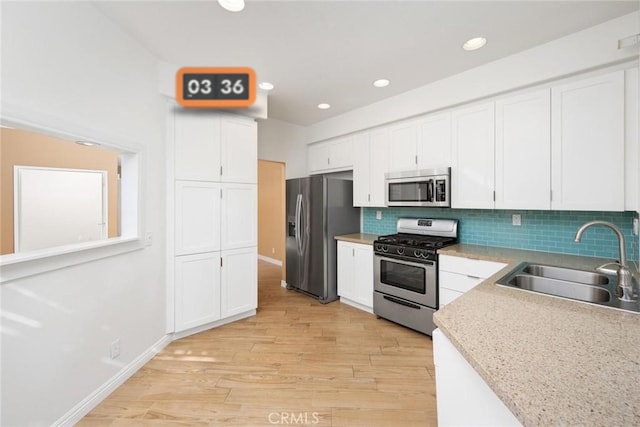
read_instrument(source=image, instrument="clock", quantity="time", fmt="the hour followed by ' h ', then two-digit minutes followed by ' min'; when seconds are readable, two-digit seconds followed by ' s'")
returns 3 h 36 min
